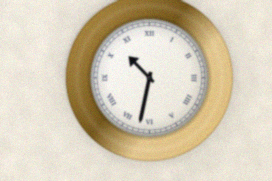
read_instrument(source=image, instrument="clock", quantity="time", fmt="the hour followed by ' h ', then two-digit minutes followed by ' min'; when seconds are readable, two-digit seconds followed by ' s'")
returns 10 h 32 min
